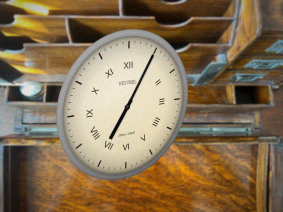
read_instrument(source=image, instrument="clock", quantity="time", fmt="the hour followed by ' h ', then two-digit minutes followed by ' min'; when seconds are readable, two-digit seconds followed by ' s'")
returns 7 h 05 min
